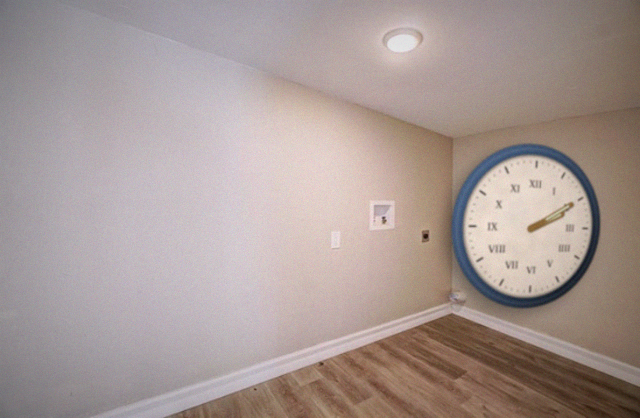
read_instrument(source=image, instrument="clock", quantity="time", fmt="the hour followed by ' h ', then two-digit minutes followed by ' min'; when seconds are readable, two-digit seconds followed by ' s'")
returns 2 h 10 min
